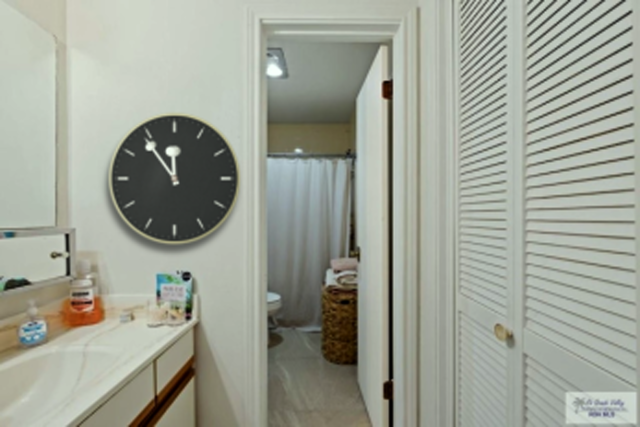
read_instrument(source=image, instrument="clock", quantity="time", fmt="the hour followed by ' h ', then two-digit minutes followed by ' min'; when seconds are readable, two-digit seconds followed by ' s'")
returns 11 h 54 min
